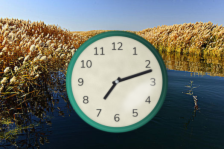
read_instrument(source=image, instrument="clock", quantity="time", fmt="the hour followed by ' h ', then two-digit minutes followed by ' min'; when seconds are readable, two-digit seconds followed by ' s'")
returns 7 h 12 min
